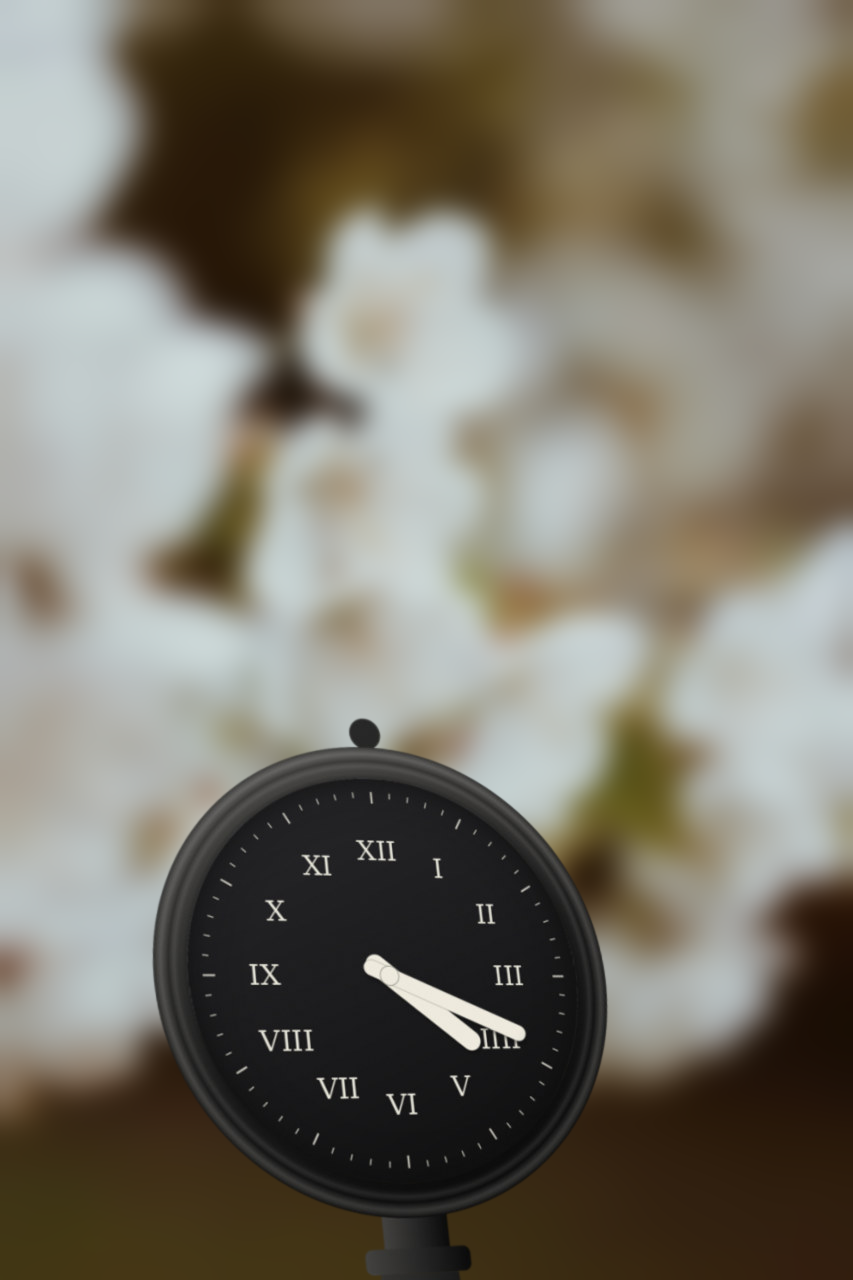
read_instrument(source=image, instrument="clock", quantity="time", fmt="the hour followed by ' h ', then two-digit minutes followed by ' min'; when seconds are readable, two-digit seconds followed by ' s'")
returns 4 h 19 min
